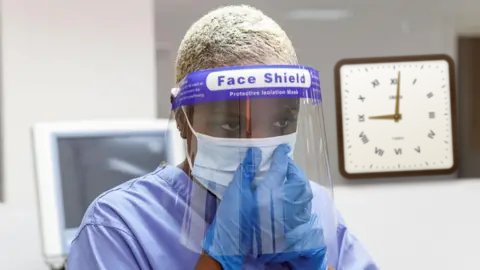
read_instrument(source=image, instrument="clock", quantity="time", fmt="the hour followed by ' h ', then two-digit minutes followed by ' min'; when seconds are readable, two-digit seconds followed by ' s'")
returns 9 h 01 min
